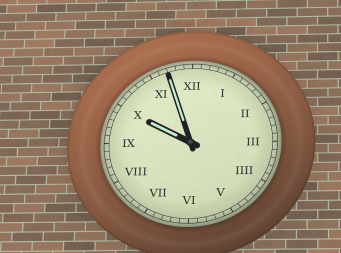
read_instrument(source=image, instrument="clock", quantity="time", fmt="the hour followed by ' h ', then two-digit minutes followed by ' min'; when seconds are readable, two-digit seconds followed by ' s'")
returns 9 h 57 min
